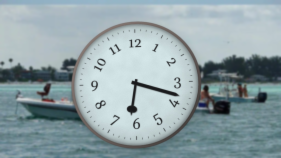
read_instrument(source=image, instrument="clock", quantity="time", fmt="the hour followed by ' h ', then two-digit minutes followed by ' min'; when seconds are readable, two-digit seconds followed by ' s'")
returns 6 h 18 min
